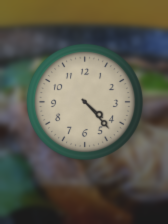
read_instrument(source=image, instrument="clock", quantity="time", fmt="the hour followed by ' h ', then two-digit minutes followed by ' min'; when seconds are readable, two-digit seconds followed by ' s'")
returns 4 h 23 min
